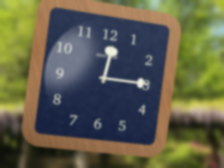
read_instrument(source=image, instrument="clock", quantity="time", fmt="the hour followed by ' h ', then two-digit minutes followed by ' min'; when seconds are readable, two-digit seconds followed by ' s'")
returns 12 h 15 min
